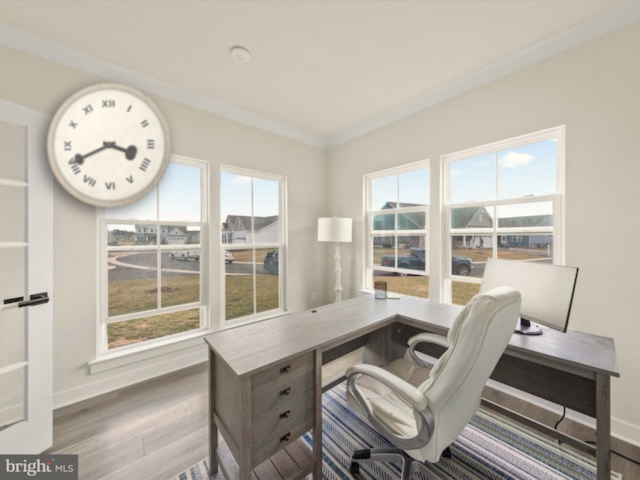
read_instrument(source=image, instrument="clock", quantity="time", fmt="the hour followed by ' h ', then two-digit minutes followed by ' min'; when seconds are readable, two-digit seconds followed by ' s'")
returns 3 h 41 min
